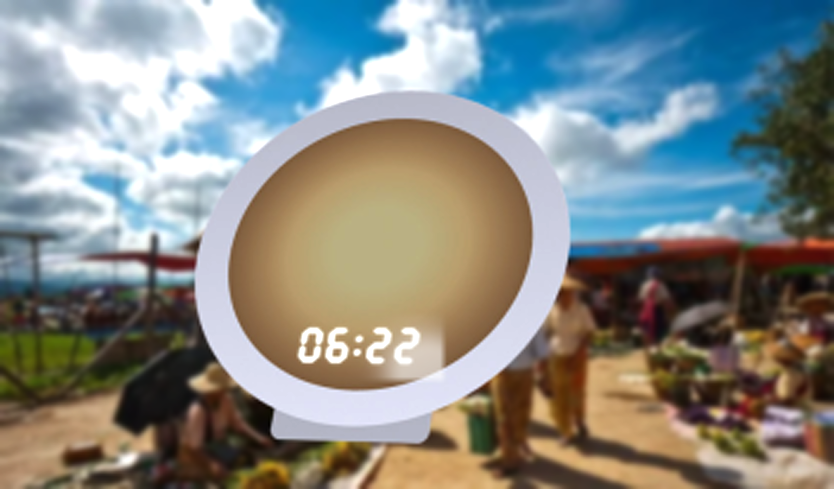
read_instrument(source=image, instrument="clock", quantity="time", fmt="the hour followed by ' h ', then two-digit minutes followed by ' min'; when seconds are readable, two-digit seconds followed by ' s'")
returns 6 h 22 min
